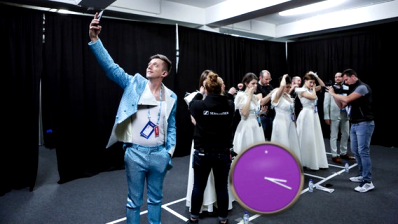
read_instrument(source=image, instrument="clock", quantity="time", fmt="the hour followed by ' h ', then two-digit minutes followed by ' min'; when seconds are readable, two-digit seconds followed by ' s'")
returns 3 h 19 min
